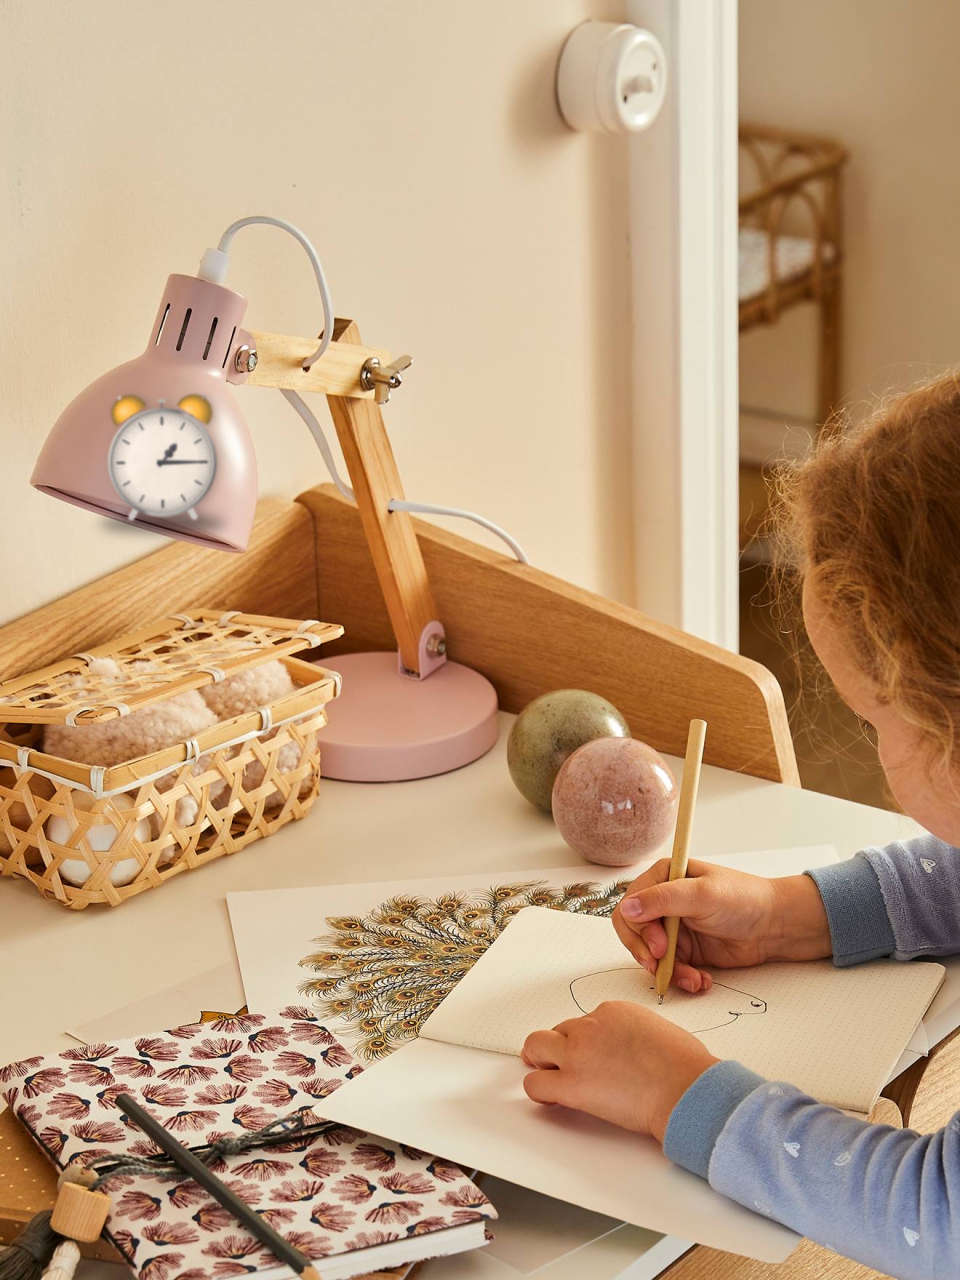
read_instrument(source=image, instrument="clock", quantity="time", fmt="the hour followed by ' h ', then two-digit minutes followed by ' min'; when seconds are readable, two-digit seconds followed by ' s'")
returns 1 h 15 min
